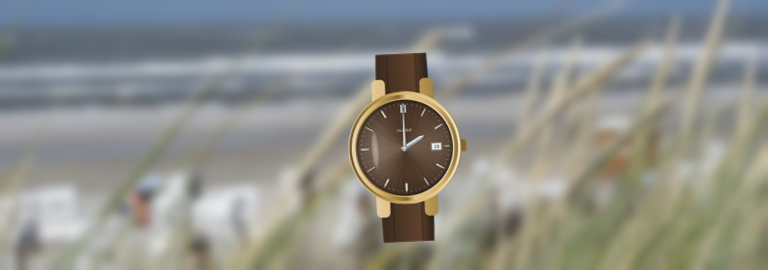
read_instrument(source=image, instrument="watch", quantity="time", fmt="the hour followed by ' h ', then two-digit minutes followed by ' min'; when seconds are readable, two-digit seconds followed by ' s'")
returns 2 h 00 min
